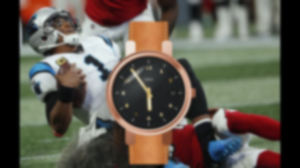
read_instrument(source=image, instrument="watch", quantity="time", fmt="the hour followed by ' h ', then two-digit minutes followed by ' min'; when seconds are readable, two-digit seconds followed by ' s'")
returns 5 h 54 min
